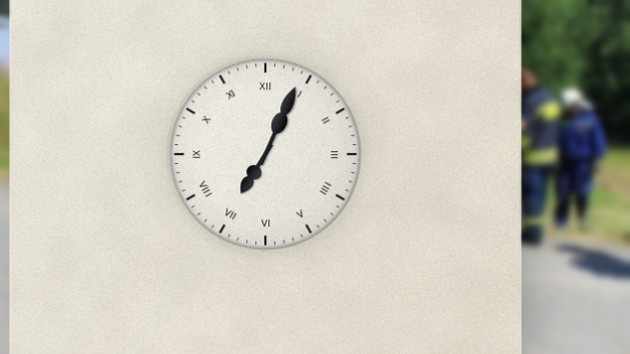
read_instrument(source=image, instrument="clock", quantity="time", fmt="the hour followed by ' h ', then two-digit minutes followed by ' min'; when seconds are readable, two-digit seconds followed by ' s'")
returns 7 h 04 min
